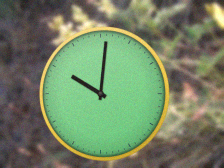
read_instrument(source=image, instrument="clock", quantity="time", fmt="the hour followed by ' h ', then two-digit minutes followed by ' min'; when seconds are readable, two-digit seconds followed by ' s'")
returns 10 h 01 min
